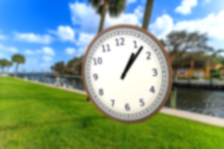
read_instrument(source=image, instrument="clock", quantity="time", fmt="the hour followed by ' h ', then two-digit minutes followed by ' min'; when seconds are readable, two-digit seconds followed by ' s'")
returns 1 h 07 min
